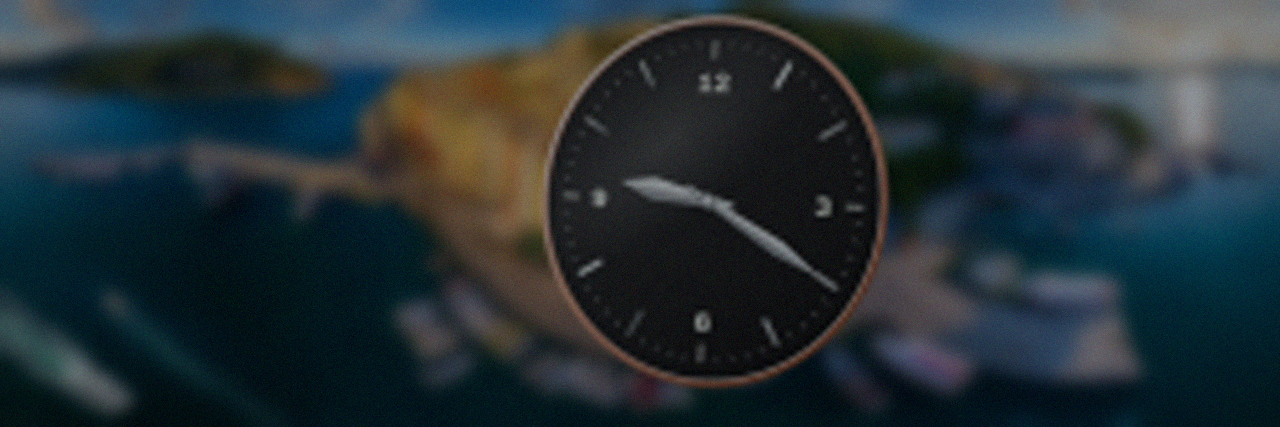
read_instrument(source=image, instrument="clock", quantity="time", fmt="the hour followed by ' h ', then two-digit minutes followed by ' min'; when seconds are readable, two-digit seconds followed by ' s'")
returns 9 h 20 min
